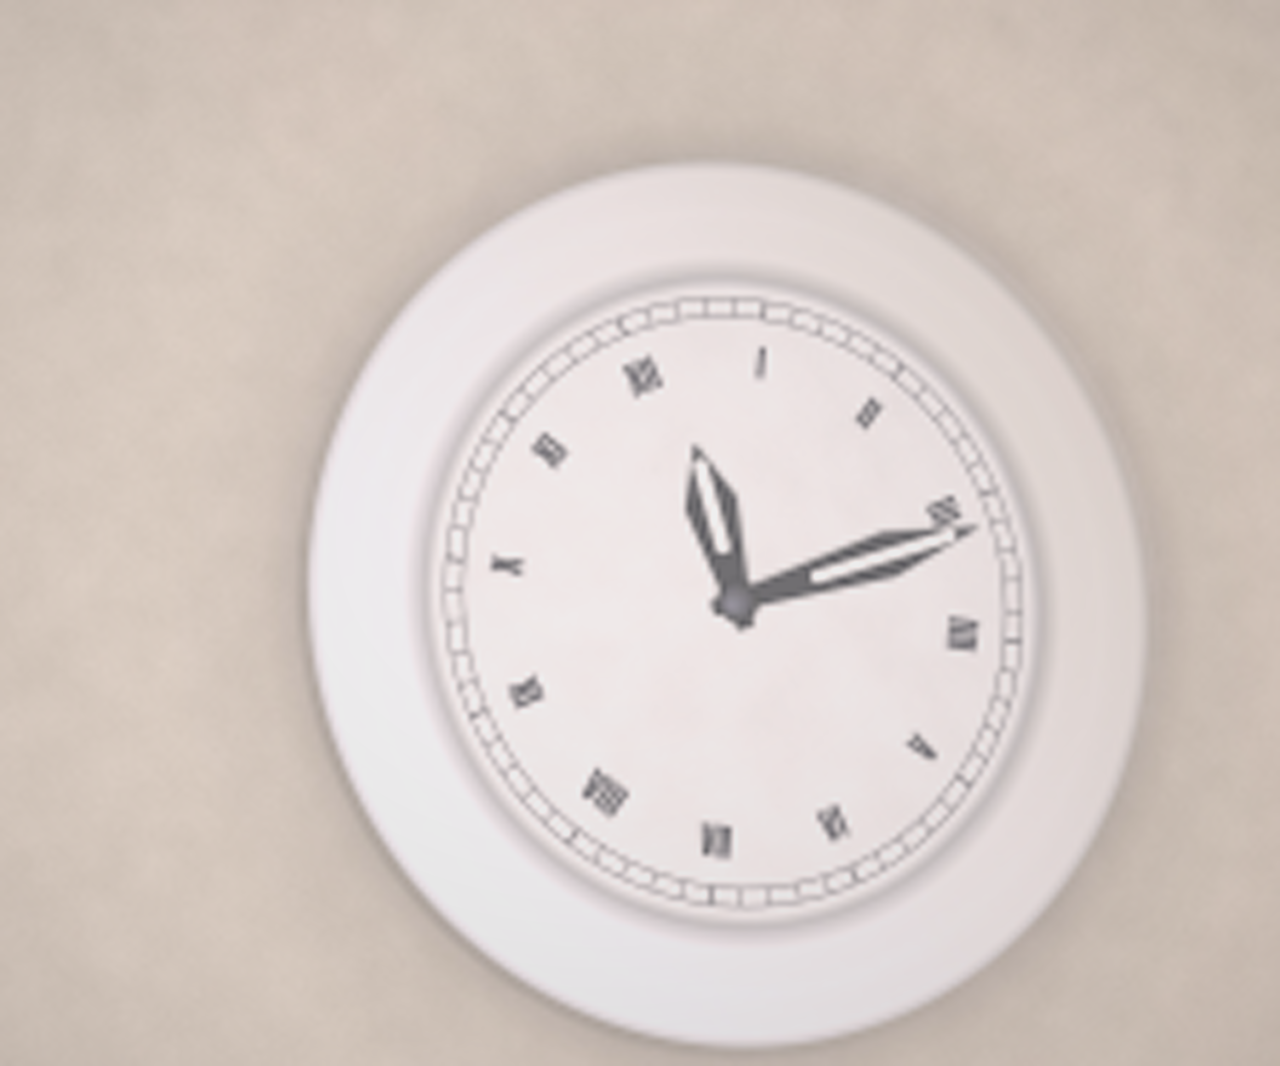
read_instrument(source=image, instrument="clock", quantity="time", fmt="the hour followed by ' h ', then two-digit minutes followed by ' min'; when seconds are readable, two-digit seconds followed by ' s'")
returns 12 h 16 min
